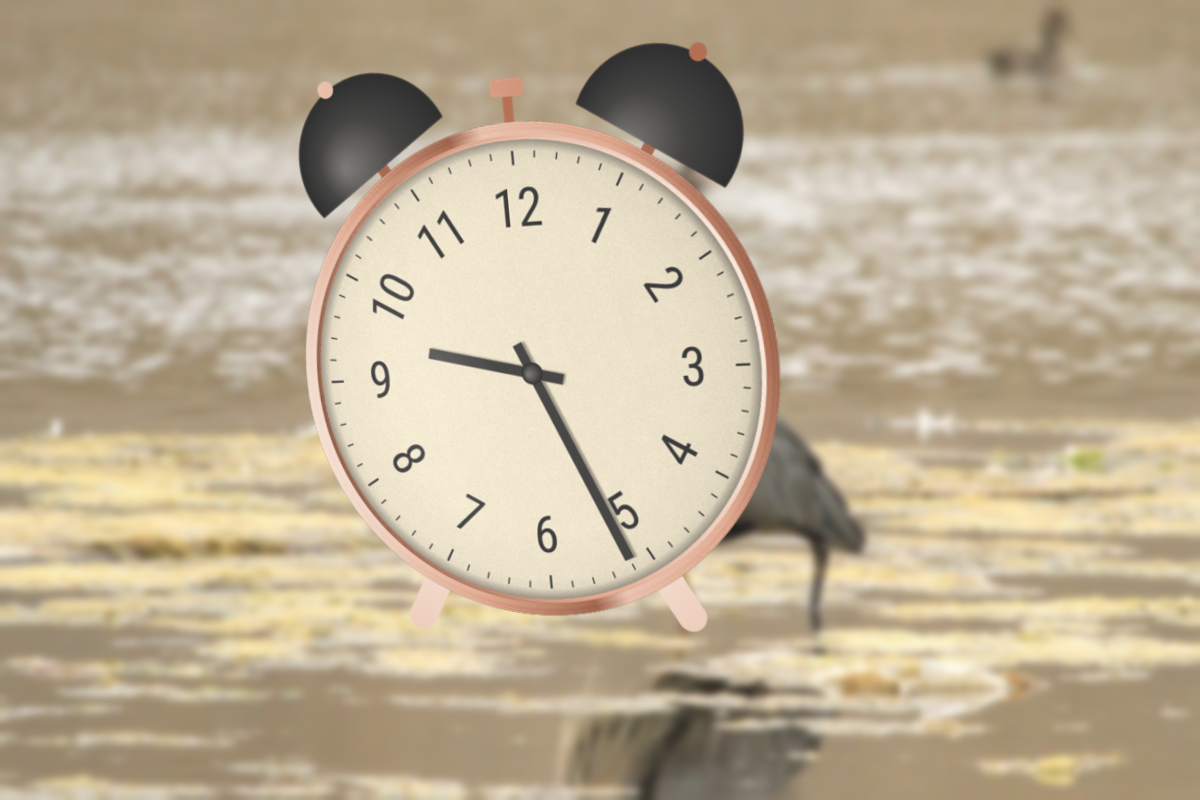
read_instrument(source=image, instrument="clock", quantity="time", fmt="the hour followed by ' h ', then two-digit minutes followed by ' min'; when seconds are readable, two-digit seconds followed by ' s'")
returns 9 h 26 min
